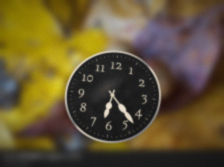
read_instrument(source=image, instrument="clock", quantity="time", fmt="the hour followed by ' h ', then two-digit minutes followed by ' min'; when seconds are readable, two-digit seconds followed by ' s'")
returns 6 h 23 min
